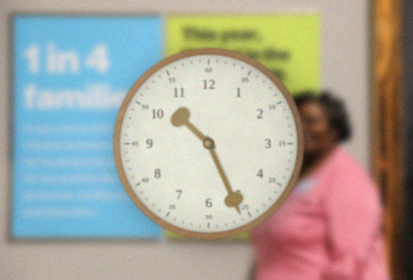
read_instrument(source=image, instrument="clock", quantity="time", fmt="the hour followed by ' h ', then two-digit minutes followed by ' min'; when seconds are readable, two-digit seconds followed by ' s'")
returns 10 h 26 min
